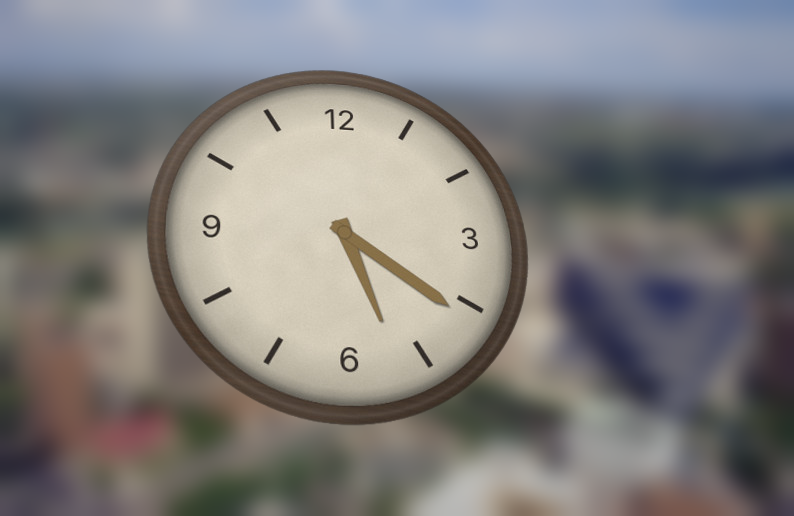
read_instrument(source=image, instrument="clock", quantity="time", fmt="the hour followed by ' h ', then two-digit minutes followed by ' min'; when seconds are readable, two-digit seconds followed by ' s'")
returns 5 h 21 min
